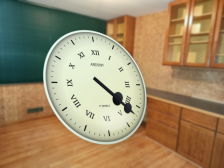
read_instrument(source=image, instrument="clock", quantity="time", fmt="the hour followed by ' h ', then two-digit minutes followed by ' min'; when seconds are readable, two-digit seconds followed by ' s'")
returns 4 h 22 min
